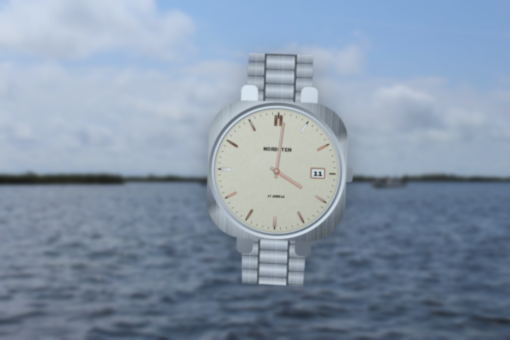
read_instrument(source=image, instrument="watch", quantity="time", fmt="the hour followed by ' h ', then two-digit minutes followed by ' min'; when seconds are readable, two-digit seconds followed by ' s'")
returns 4 h 01 min
